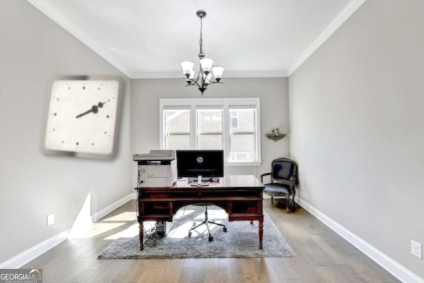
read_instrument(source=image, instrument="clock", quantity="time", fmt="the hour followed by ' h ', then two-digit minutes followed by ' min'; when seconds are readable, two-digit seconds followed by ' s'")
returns 2 h 10 min
